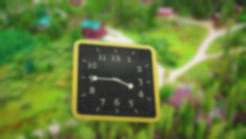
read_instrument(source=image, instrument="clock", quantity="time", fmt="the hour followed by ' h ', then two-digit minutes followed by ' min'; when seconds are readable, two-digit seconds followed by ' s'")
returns 3 h 45 min
